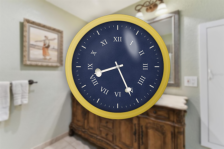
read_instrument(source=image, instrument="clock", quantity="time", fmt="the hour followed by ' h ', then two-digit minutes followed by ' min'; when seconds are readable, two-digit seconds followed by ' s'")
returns 8 h 26 min
